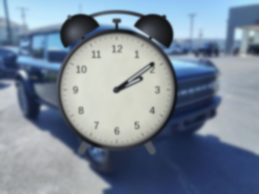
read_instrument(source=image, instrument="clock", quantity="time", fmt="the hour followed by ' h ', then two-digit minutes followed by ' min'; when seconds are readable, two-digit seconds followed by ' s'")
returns 2 h 09 min
